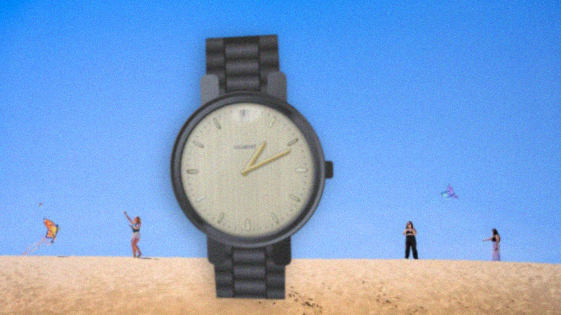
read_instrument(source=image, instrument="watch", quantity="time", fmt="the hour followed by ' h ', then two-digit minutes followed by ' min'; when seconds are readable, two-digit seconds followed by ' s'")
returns 1 h 11 min
